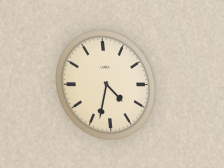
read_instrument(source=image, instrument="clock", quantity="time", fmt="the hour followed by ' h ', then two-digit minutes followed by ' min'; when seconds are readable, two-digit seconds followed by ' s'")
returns 4 h 33 min
